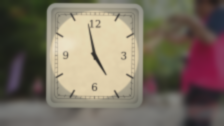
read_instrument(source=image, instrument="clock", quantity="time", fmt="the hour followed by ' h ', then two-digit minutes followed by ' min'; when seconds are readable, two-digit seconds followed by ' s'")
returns 4 h 58 min
